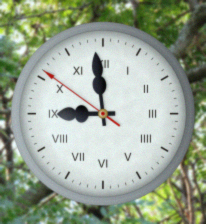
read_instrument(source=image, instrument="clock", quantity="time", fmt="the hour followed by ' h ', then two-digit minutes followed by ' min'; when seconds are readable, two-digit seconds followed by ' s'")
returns 8 h 58 min 51 s
